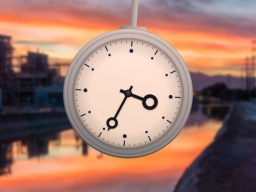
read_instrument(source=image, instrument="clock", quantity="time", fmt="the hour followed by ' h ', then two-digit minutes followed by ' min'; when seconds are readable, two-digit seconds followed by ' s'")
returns 3 h 34 min
